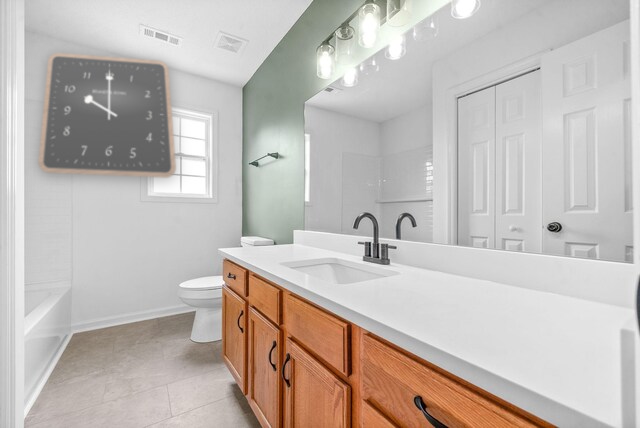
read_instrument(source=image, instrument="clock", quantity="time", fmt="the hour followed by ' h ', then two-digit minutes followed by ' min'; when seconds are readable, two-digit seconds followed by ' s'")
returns 10 h 00 min
